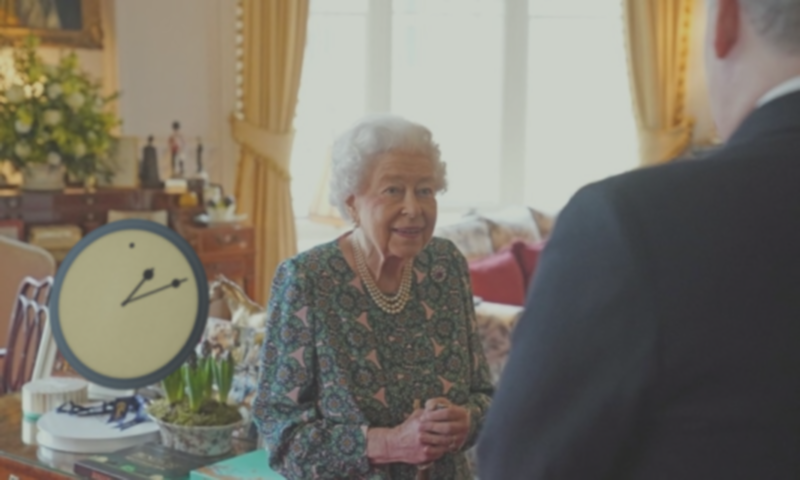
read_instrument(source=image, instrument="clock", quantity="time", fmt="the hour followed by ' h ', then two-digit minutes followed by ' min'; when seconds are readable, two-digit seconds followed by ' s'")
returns 1 h 11 min
